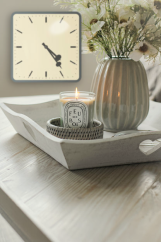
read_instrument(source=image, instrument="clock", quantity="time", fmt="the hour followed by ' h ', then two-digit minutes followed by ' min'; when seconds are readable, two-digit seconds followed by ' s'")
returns 4 h 24 min
